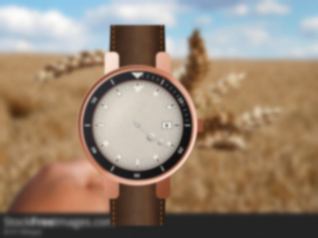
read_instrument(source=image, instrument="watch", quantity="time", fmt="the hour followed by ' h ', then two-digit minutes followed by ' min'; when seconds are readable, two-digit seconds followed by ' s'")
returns 4 h 21 min
